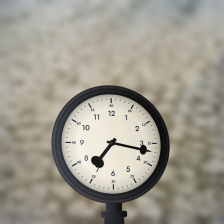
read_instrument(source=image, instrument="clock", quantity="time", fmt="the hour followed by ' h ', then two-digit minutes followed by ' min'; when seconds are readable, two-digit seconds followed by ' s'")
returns 7 h 17 min
